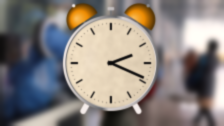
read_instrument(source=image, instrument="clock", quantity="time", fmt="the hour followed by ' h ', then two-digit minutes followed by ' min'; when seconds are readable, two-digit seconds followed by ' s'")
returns 2 h 19 min
